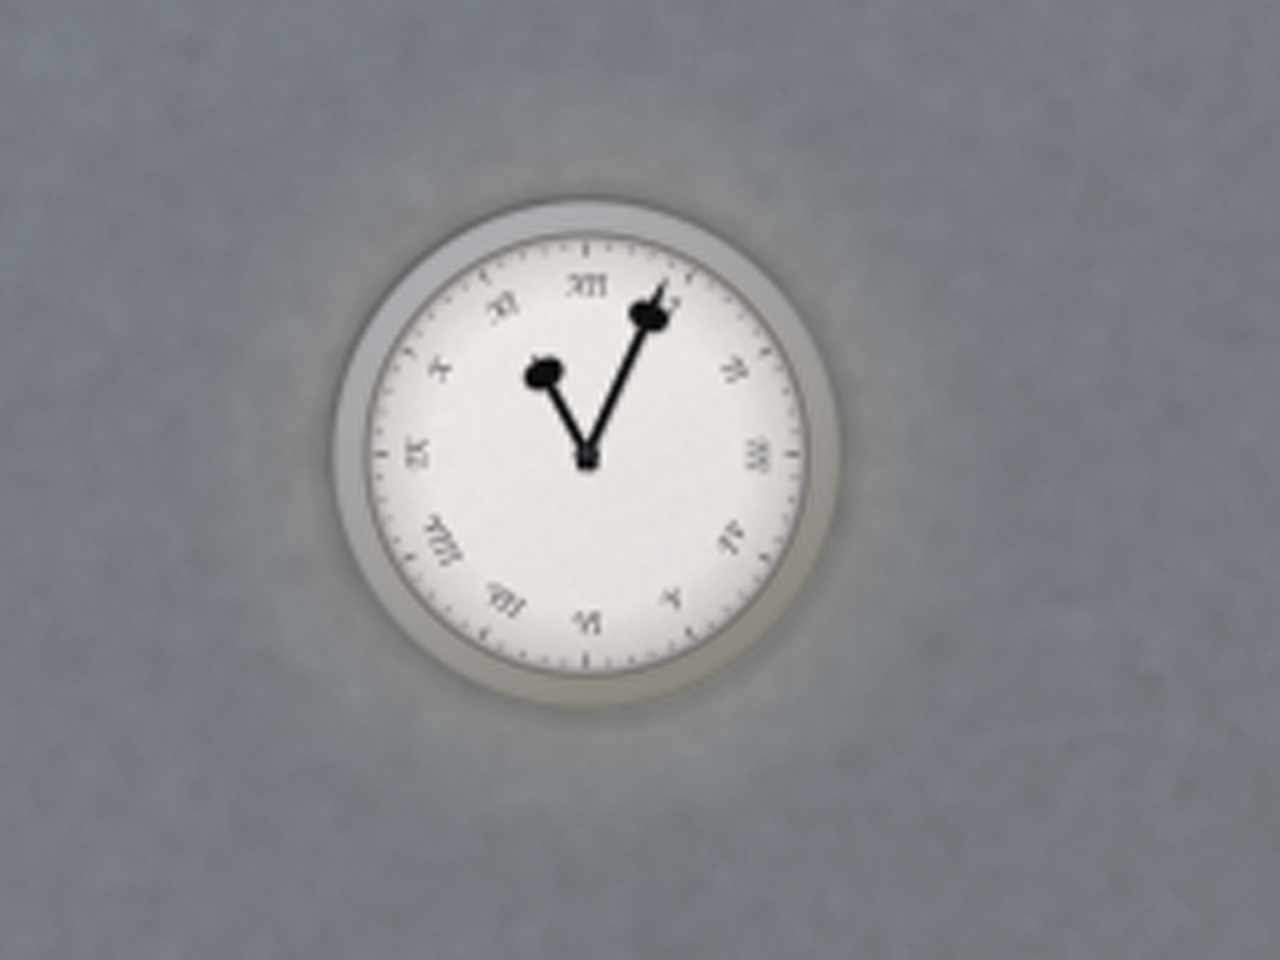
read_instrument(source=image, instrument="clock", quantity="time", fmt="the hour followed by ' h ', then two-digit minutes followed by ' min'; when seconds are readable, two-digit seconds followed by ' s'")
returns 11 h 04 min
